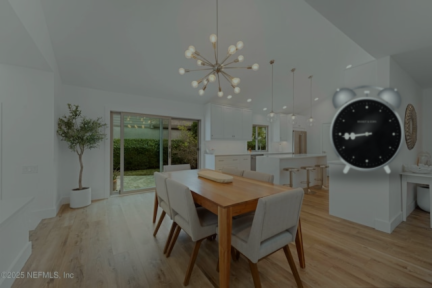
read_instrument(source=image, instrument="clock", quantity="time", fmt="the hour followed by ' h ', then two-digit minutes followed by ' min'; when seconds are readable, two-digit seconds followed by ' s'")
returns 8 h 44 min
